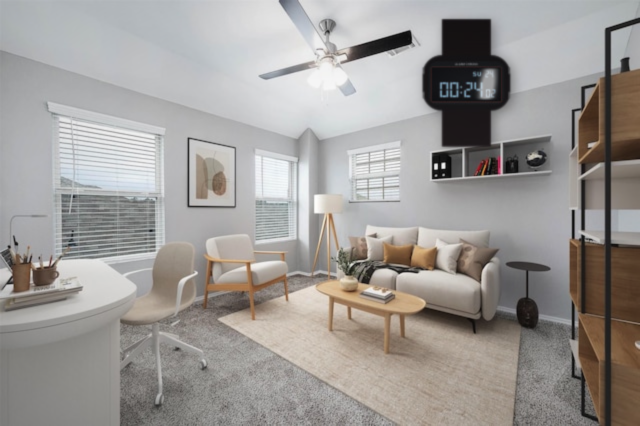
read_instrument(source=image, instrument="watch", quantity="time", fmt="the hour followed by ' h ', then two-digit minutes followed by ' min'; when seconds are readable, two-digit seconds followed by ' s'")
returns 0 h 24 min
